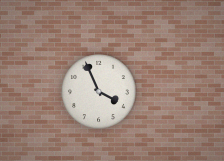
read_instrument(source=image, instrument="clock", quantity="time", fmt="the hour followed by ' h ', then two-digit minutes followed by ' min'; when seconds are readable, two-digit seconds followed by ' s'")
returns 3 h 56 min
